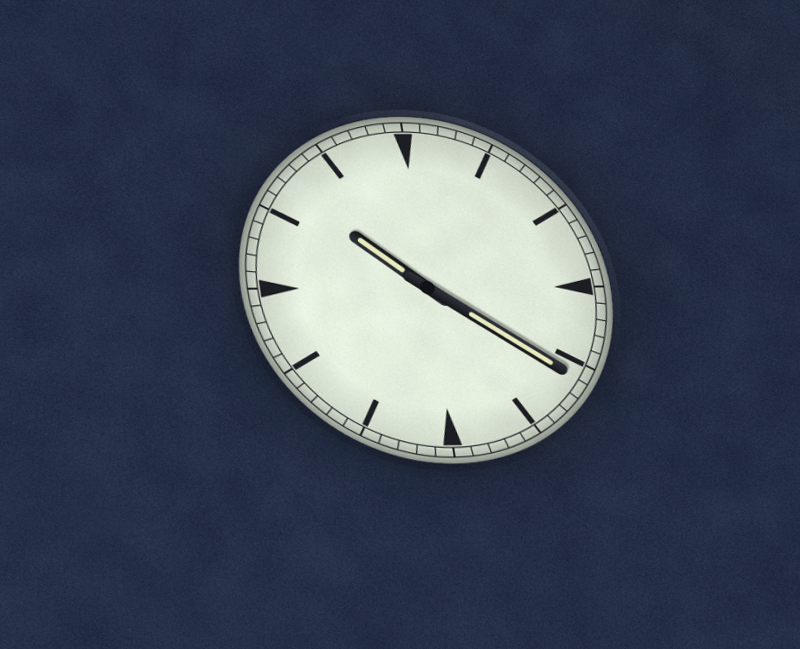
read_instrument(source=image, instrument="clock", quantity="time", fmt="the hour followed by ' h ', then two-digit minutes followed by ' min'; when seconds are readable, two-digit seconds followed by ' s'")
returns 10 h 21 min
